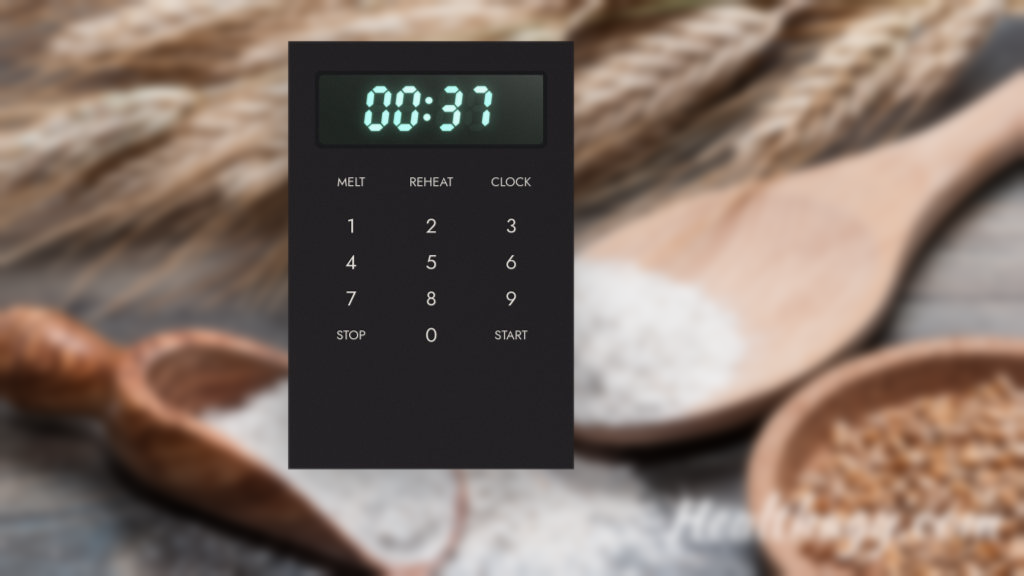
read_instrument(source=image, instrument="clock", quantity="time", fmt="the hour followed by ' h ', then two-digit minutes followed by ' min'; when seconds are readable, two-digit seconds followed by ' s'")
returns 0 h 37 min
